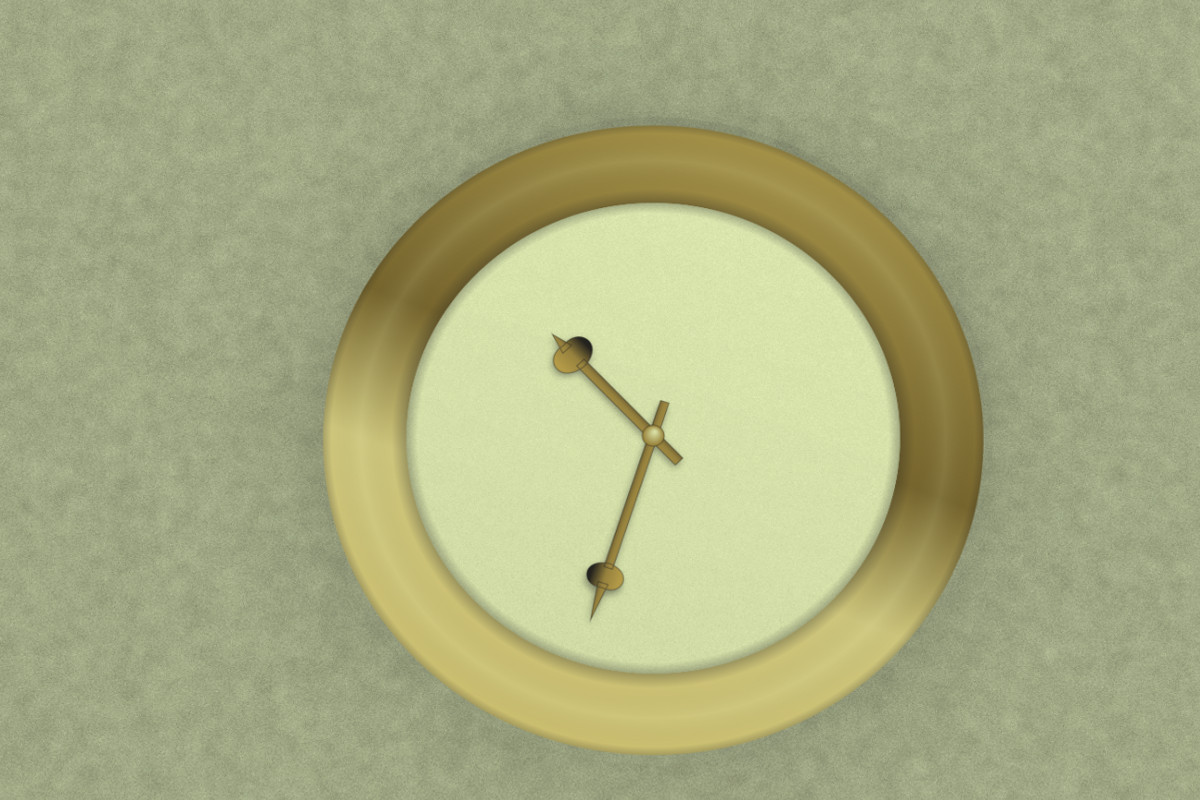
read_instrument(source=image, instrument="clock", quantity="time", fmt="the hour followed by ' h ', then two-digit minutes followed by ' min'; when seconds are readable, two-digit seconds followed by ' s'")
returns 10 h 33 min
